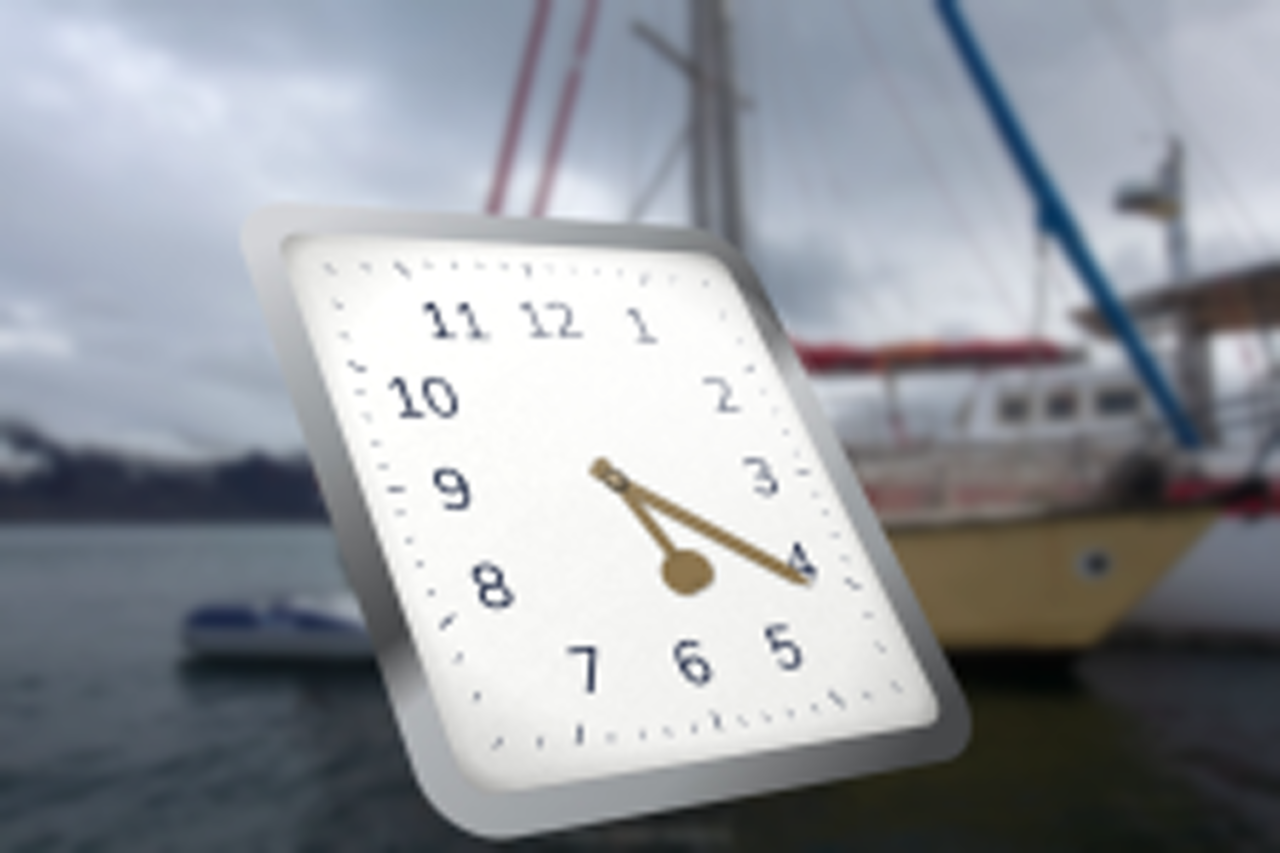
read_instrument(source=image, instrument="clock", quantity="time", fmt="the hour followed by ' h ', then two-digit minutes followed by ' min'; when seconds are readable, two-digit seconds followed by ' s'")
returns 5 h 21 min
